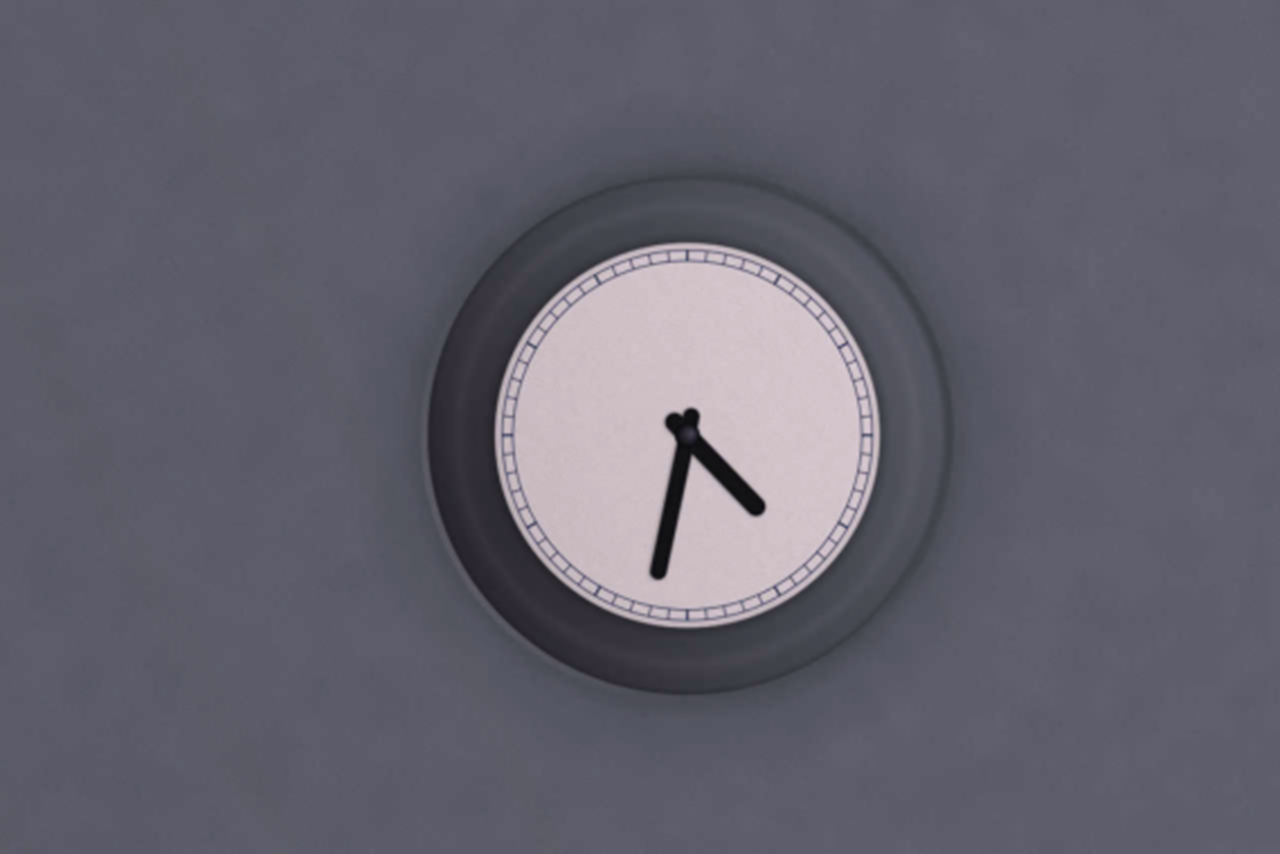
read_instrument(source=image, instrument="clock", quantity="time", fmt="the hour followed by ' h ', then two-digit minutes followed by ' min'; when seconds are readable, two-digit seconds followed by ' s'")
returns 4 h 32 min
